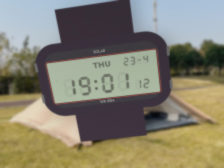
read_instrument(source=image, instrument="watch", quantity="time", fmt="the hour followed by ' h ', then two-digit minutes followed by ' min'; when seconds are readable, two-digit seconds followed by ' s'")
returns 19 h 01 min 12 s
